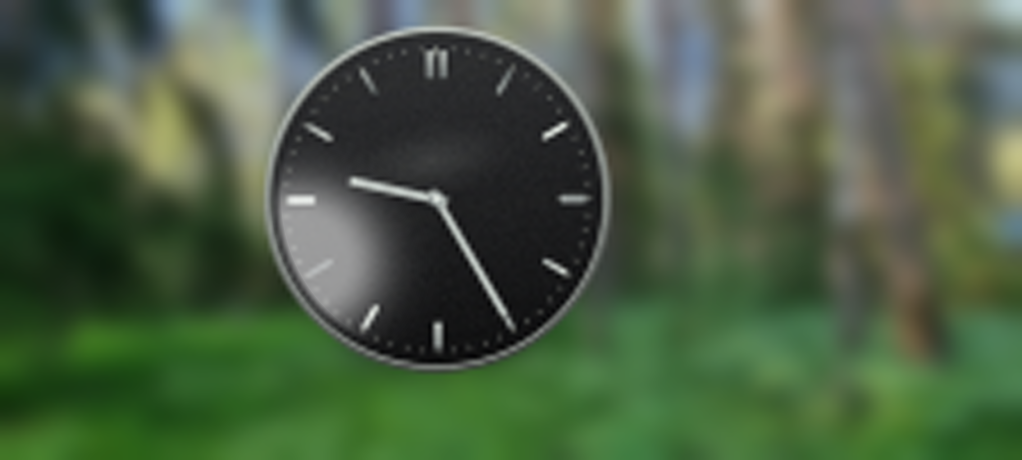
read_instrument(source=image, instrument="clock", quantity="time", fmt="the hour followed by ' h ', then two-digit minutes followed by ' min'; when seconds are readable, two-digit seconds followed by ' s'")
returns 9 h 25 min
